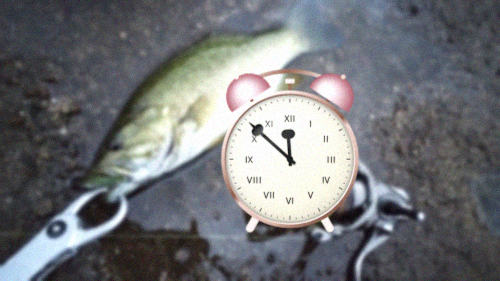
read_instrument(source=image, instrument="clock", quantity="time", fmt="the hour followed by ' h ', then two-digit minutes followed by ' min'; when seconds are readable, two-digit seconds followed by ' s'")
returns 11 h 52 min
